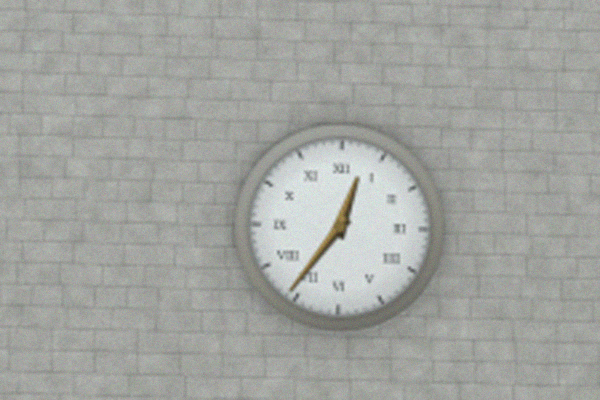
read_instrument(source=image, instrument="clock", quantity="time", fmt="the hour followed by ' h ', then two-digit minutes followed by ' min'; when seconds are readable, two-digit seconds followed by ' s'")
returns 12 h 36 min
